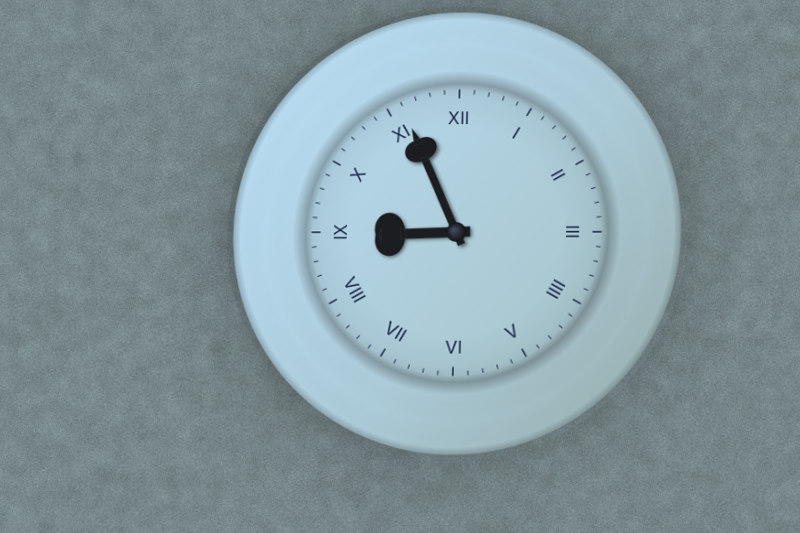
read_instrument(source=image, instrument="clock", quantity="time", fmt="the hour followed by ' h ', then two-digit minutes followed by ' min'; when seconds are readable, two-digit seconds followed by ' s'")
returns 8 h 56 min
